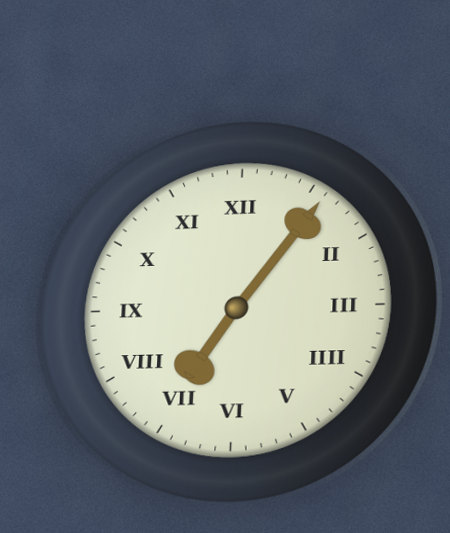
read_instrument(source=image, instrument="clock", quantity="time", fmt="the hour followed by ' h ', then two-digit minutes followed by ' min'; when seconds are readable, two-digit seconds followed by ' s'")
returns 7 h 06 min
